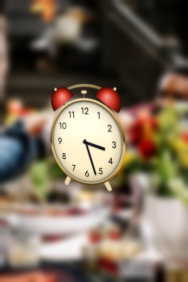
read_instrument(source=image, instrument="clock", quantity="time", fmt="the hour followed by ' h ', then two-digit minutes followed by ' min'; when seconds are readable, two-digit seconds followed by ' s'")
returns 3 h 27 min
